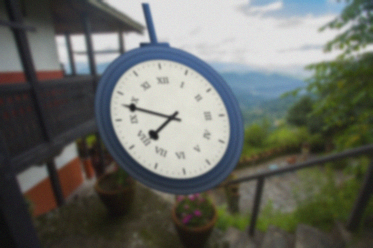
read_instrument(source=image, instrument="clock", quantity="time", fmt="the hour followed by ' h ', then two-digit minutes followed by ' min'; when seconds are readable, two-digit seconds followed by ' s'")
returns 7 h 48 min
